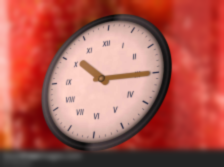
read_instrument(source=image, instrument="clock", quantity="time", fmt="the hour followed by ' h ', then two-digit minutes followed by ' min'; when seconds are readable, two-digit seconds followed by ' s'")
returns 10 h 15 min
